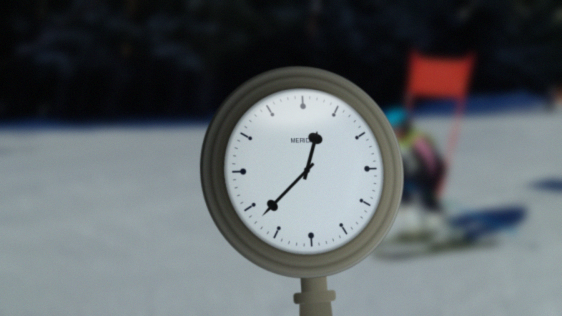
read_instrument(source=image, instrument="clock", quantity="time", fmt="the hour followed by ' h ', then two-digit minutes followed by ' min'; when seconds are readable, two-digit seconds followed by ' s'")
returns 12 h 38 min
